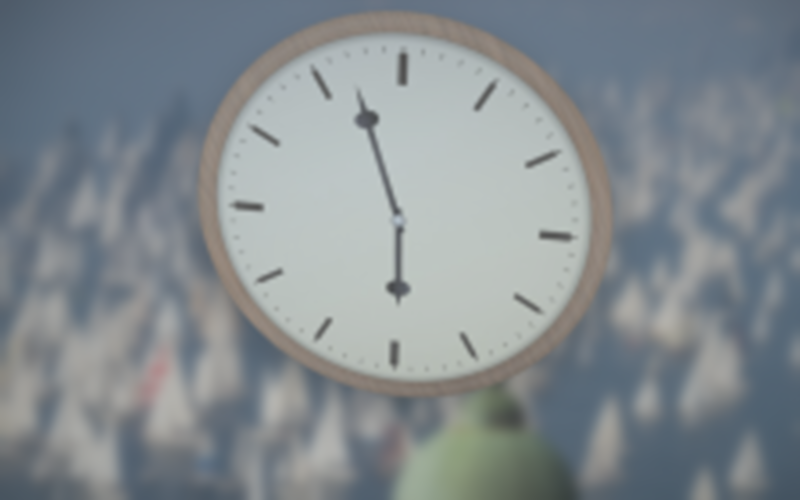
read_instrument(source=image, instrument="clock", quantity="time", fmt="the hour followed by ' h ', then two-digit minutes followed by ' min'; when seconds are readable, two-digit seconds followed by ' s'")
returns 5 h 57 min
